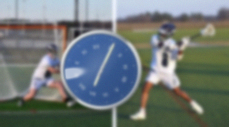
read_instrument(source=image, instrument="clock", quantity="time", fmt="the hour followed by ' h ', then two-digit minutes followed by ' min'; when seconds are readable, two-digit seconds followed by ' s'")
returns 7 h 06 min
